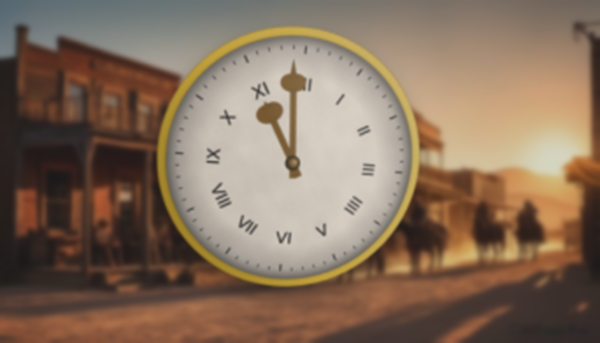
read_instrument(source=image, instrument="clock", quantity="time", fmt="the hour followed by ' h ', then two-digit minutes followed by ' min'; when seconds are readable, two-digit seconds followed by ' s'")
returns 10 h 59 min
